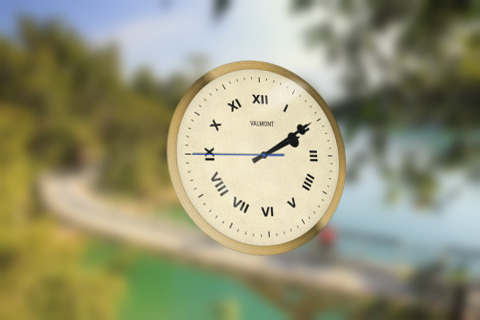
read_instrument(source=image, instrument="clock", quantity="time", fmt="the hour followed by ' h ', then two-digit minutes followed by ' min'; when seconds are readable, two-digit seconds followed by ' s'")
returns 2 h 09 min 45 s
